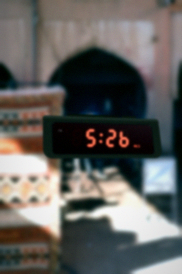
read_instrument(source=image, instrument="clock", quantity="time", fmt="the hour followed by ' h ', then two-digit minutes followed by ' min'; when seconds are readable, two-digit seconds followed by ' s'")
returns 5 h 26 min
